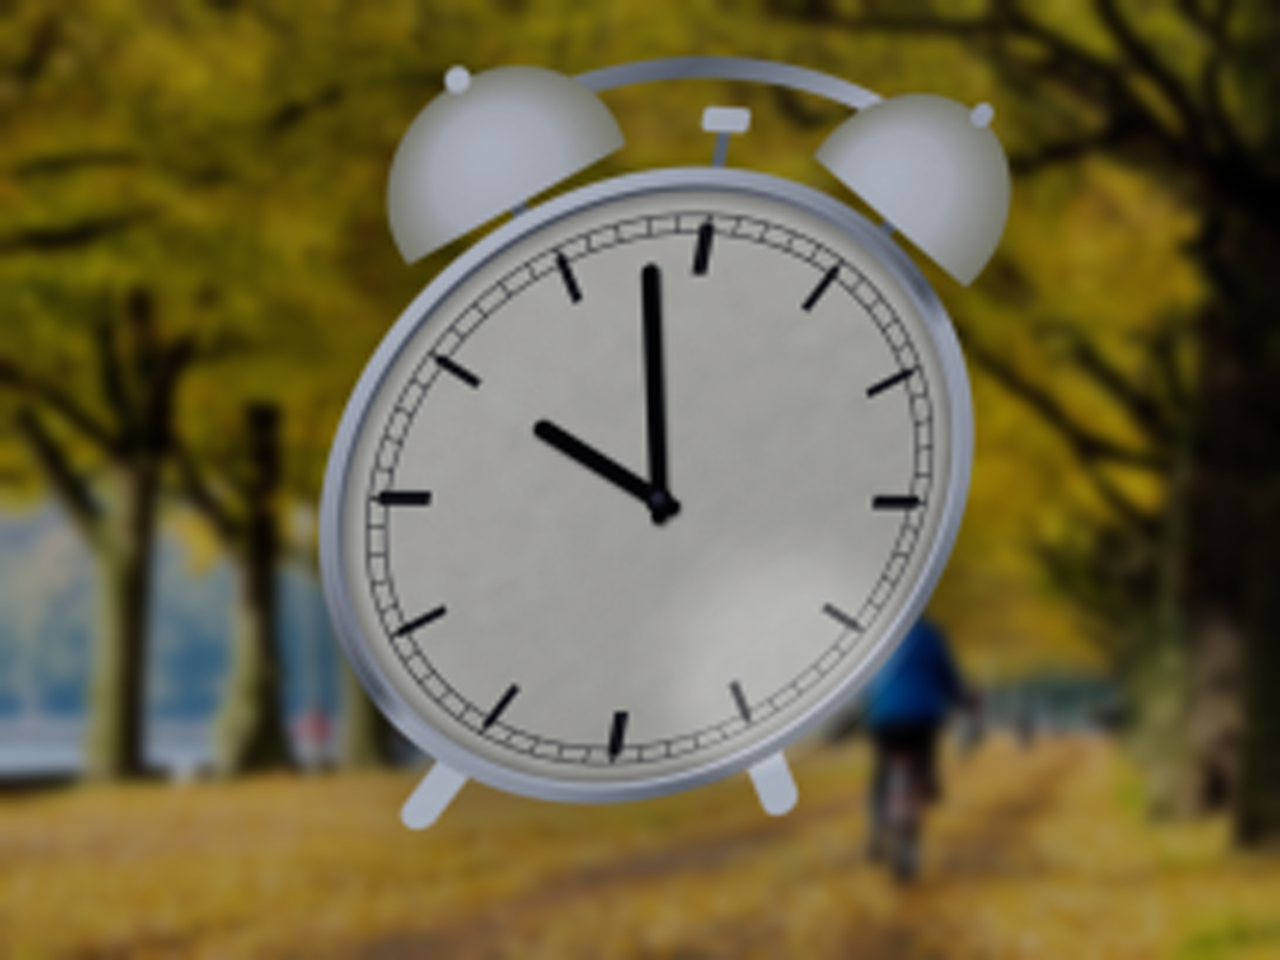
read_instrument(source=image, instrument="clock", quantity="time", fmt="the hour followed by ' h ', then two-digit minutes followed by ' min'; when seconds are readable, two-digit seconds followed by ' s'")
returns 9 h 58 min
